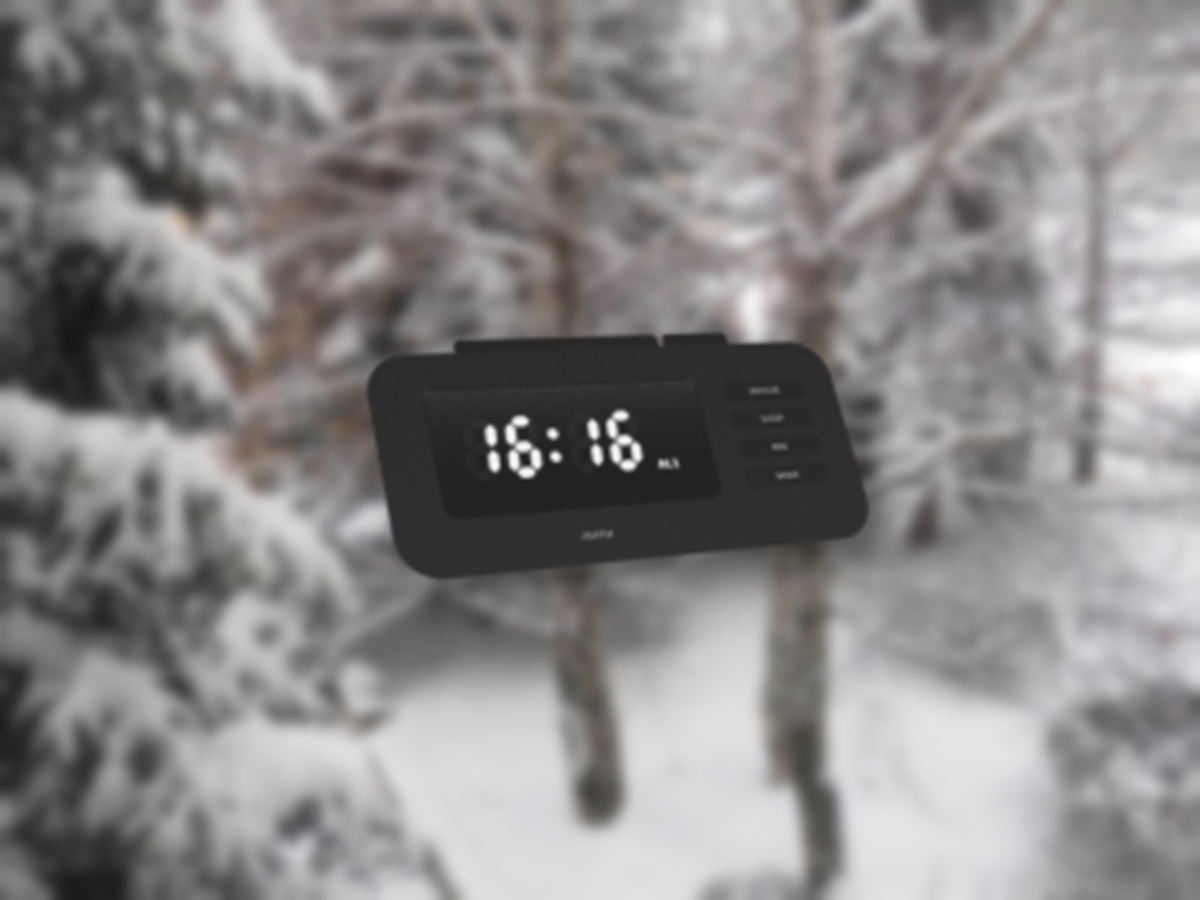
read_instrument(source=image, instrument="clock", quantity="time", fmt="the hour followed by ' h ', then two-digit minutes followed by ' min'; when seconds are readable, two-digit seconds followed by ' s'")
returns 16 h 16 min
